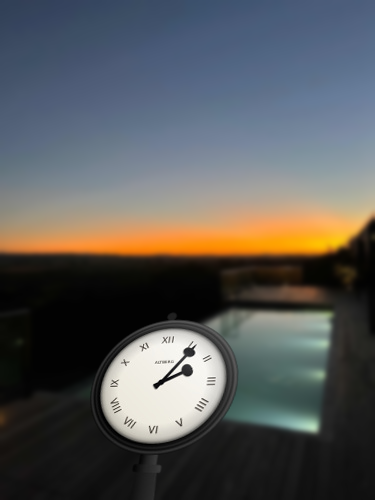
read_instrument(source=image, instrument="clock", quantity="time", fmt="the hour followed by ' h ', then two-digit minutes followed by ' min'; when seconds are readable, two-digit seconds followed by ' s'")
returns 2 h 06 min
